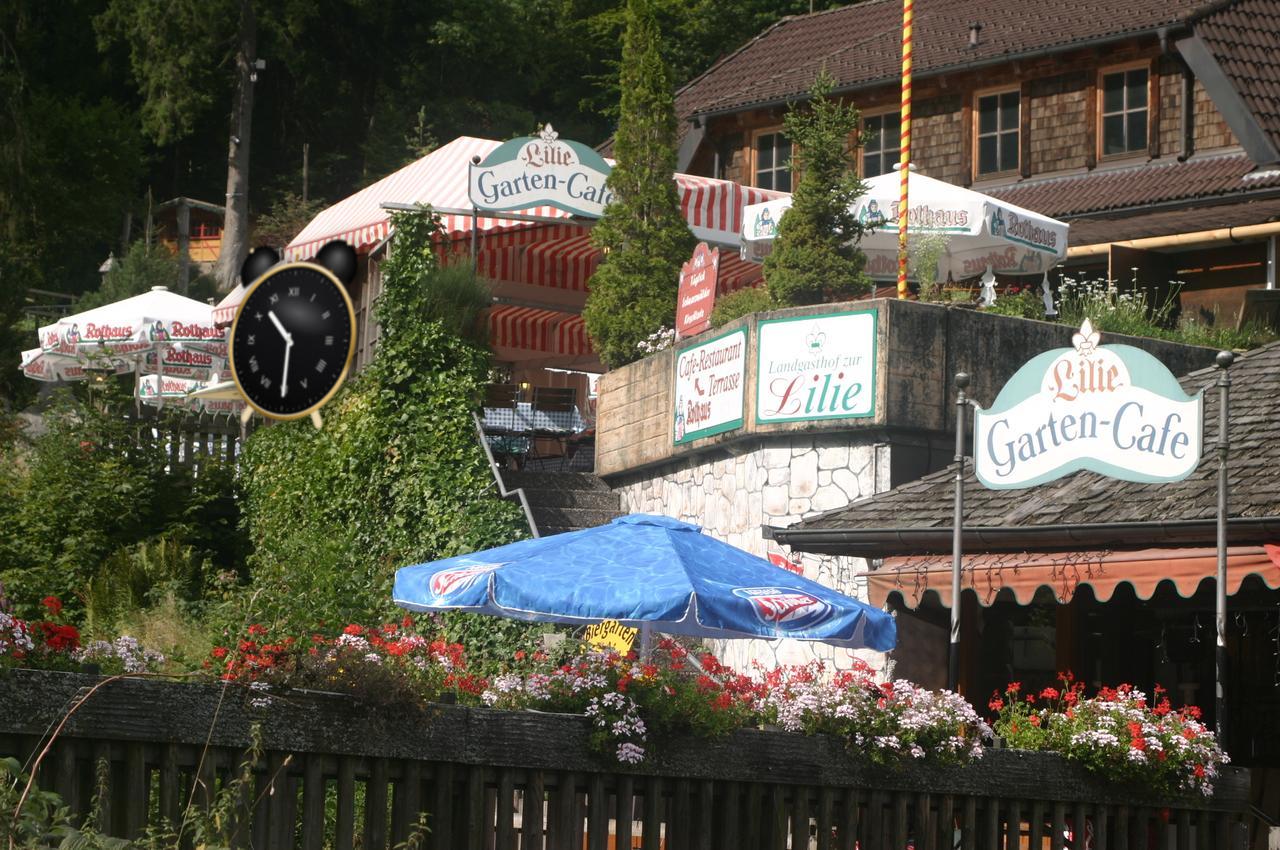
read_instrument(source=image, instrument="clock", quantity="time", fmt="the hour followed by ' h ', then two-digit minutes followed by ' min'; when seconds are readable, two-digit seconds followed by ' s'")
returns 10 h 30 min
